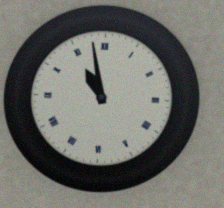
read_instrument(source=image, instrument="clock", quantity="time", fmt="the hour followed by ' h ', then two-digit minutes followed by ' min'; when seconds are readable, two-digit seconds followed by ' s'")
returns 10 h 58 min
